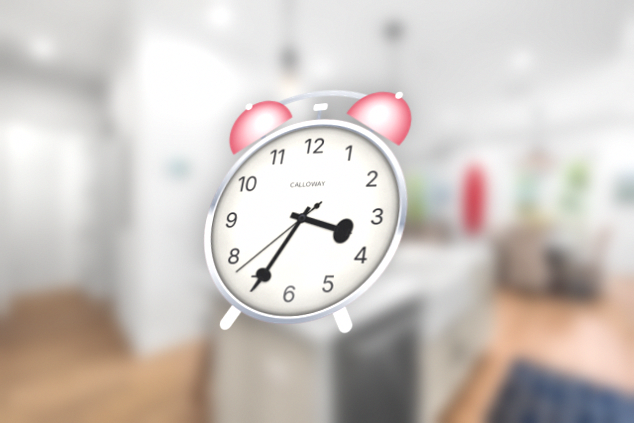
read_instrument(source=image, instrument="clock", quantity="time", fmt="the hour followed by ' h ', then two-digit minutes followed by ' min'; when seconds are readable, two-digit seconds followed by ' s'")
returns 3 h 34 min 38 s
